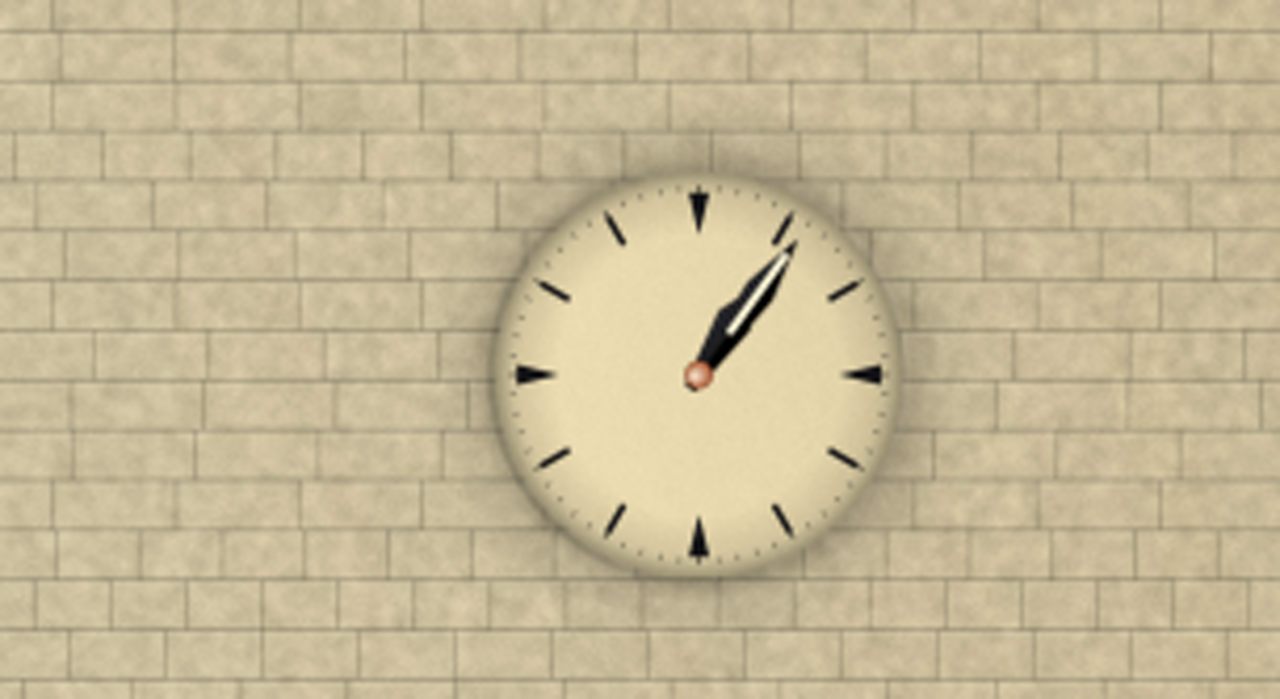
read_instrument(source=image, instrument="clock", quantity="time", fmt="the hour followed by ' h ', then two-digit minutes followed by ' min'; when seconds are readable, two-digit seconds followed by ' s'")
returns 1 h 06 min
